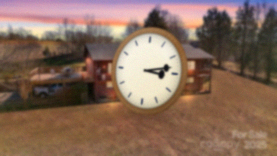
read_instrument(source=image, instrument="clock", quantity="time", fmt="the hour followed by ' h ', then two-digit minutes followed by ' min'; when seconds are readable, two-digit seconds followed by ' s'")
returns 3 h 13 min
